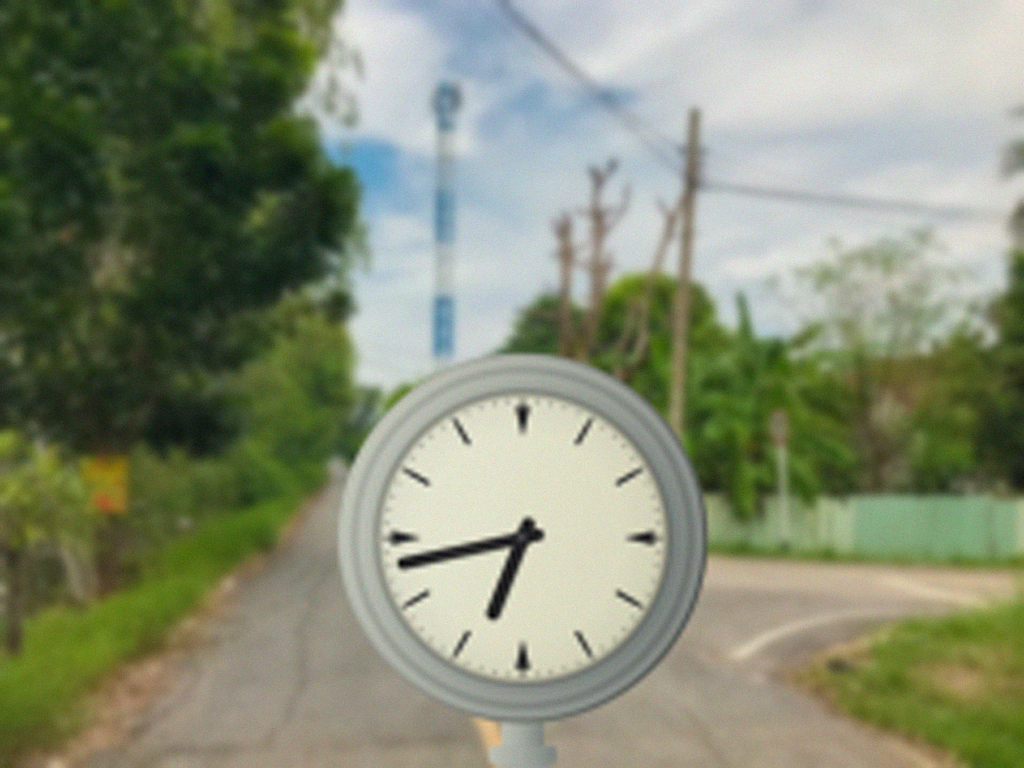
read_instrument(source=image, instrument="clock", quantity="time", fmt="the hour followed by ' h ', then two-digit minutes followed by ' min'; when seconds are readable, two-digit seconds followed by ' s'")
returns 6 h 43 min
